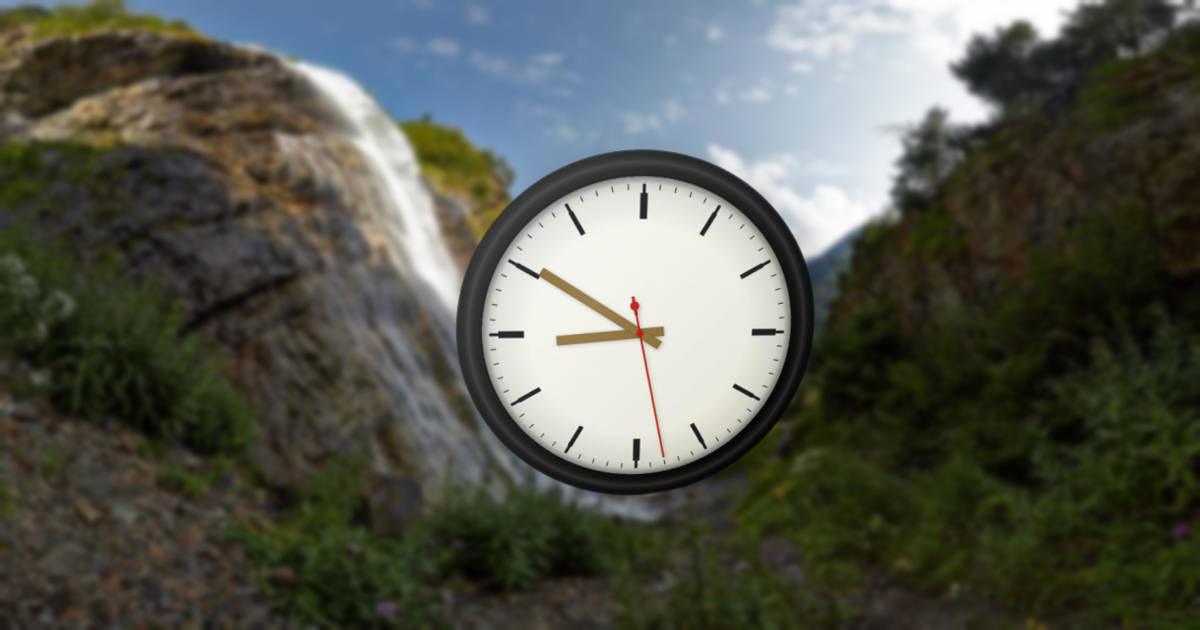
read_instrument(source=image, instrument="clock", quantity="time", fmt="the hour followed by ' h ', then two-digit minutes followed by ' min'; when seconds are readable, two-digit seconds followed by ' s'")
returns 8 h 50 min 28 s
